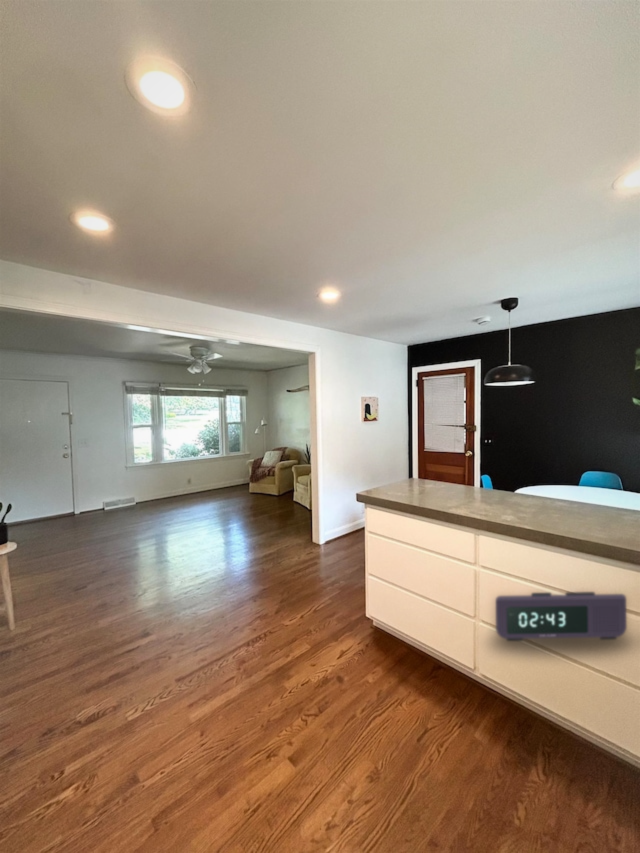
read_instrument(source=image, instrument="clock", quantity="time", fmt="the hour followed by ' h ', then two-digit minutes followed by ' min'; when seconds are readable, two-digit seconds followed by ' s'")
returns 2 h 43 min
